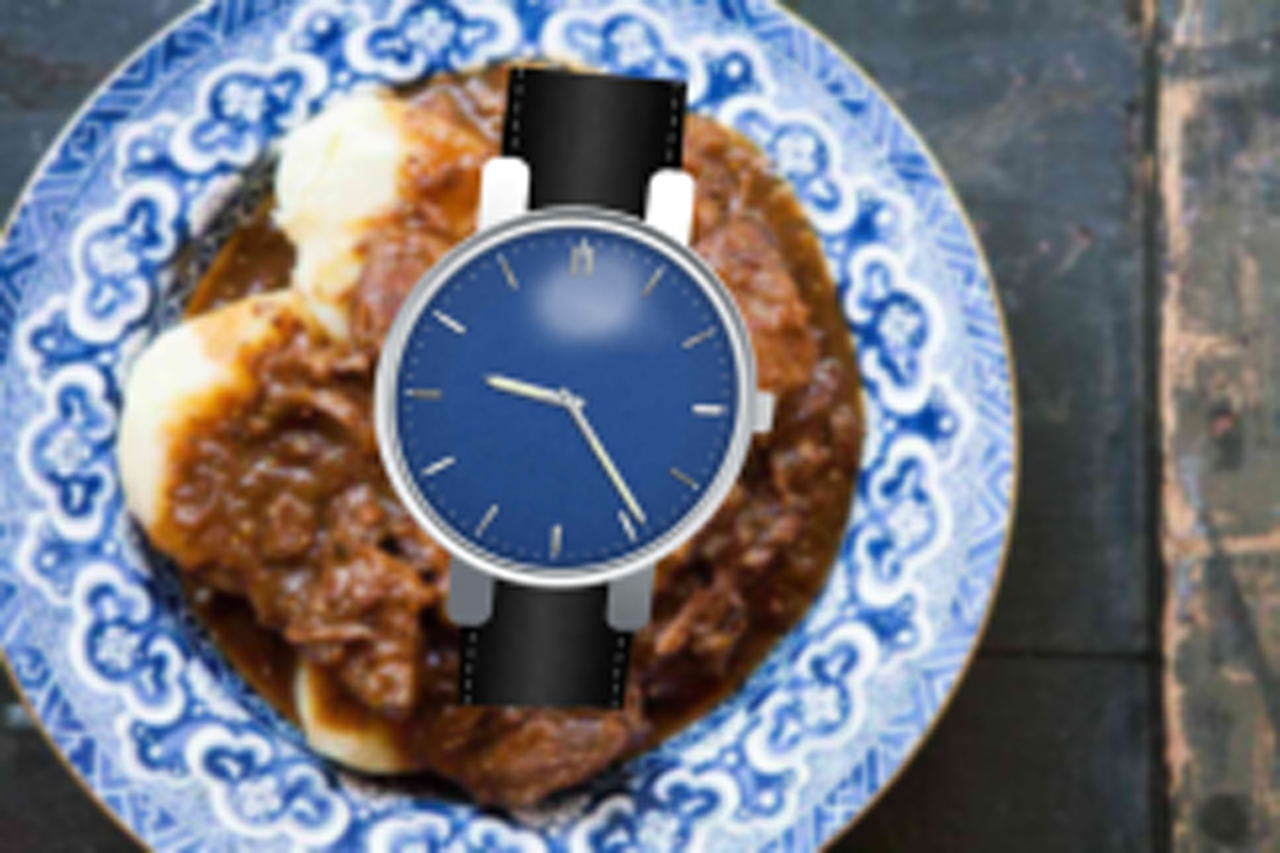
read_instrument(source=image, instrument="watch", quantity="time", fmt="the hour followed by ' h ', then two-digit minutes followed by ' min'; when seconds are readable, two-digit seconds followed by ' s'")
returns 9 h 24 min
